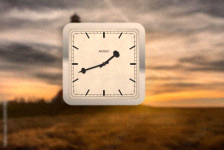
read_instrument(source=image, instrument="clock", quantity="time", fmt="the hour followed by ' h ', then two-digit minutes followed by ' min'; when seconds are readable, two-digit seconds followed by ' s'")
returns 1 h 42 min
